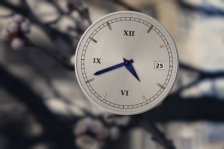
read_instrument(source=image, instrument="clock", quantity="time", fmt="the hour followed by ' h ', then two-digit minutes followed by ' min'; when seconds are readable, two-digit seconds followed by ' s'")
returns 4 h 41 min
